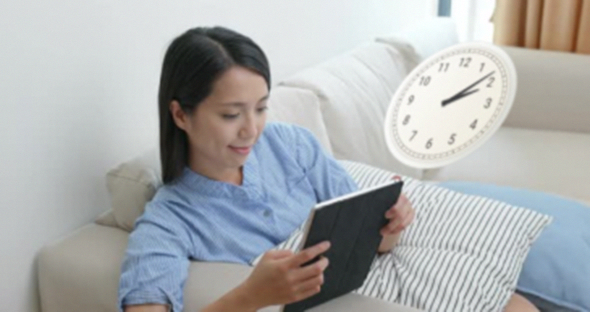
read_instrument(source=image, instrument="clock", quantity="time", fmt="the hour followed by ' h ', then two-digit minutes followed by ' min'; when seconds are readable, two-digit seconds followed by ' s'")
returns 2 h 08 min
